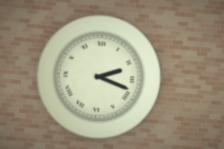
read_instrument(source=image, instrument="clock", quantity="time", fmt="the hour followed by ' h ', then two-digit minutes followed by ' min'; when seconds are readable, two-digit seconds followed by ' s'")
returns 2 h 18 min
